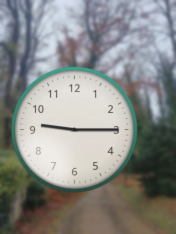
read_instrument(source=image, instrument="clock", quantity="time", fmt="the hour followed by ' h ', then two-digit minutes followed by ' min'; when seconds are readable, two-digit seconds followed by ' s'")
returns 9 h 15 min
